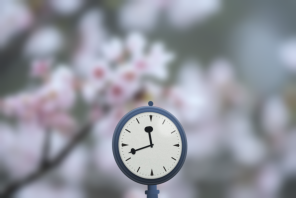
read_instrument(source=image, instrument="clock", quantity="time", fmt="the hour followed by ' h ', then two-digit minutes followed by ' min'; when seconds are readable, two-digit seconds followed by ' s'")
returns 11 h 42 min
